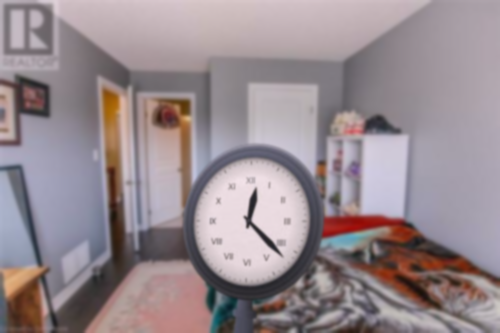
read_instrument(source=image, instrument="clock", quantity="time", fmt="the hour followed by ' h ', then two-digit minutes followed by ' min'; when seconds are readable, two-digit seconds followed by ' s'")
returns 12 h 22 min
